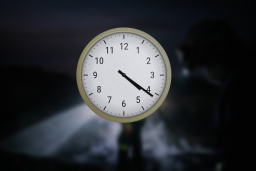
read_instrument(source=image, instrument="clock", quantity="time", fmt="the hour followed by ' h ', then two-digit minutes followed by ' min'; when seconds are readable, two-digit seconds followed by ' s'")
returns 4 h 21 min
